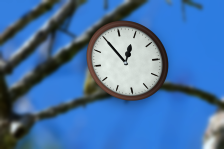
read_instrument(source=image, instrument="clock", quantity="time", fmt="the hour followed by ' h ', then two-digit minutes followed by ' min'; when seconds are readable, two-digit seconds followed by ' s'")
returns 12 h 55 min
